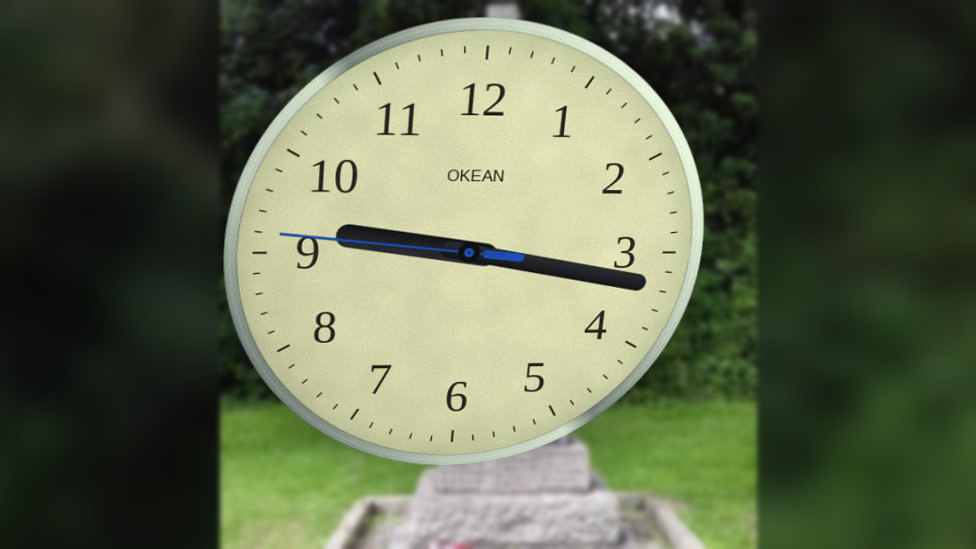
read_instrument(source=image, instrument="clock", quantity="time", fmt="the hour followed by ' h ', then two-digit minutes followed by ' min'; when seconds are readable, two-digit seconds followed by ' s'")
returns 9 h 16 min 46 s
